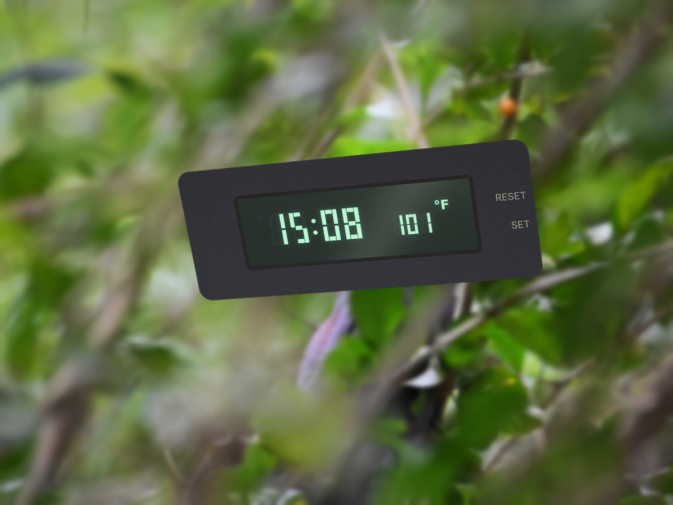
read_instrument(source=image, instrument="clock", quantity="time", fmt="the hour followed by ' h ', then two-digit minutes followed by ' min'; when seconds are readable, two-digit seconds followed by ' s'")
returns 15 h 08 min
